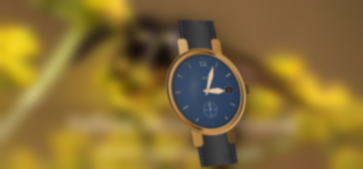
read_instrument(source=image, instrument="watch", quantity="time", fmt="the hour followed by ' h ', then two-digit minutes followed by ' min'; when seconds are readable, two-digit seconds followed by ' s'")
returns 3 h 04 min
